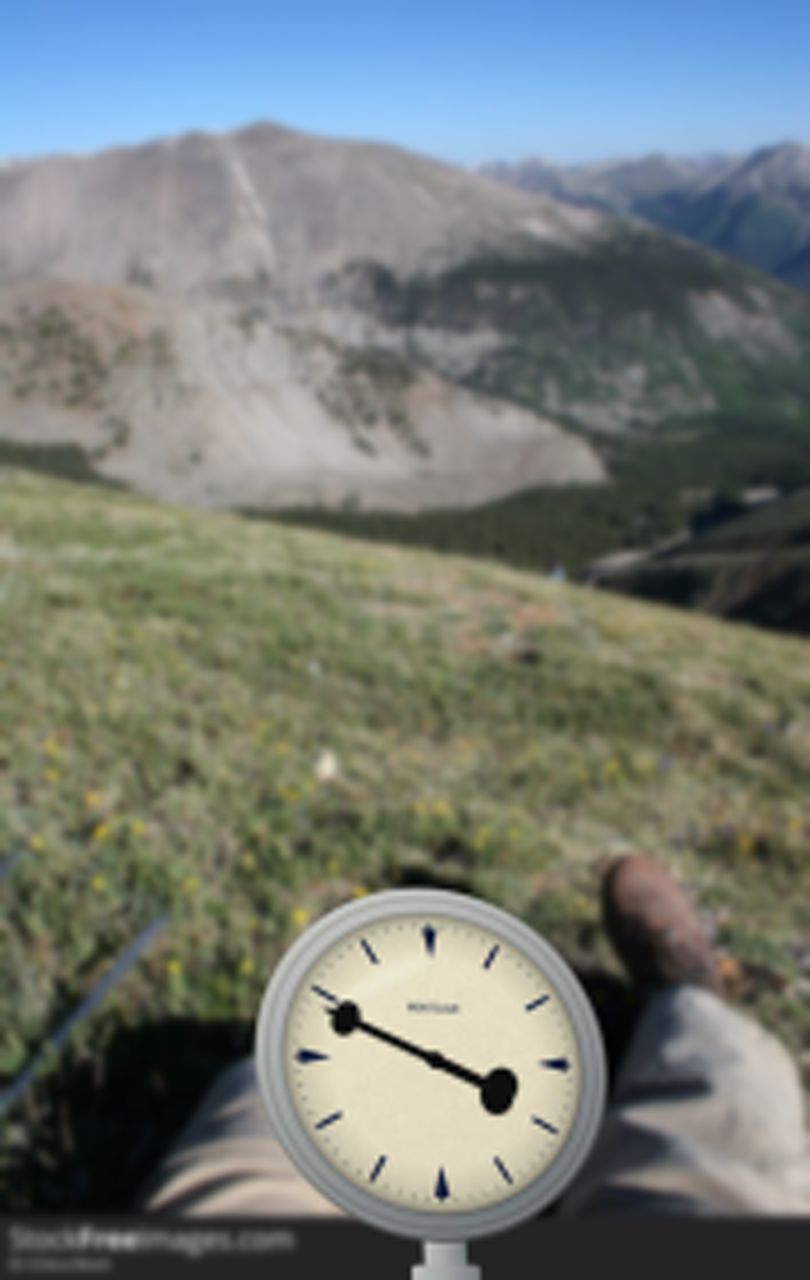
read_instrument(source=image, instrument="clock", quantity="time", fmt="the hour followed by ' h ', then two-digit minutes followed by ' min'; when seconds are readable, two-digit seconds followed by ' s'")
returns 3 h 49 min
